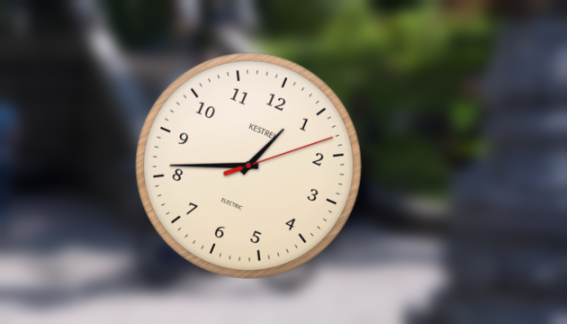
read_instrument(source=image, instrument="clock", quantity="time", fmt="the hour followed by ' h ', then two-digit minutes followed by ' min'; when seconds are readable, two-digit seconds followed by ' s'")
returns 12 h 41 min 08 s
